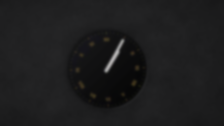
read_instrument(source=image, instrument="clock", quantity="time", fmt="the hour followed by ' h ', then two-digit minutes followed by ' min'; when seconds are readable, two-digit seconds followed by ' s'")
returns 1 h 05 min
